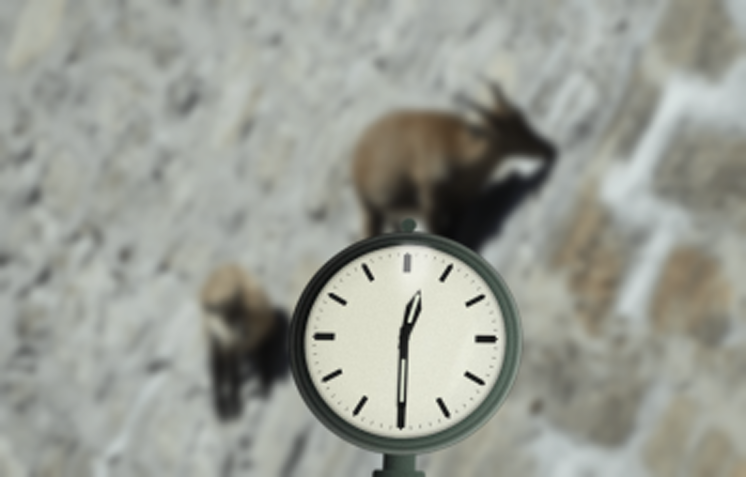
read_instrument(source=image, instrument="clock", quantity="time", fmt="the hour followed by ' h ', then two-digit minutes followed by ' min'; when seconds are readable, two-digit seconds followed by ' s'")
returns 12 h 30 min
